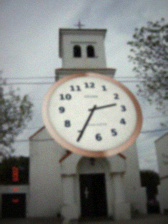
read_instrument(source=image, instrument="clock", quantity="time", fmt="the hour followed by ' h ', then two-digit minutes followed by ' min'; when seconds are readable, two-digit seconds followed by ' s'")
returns 2 h 35 min
